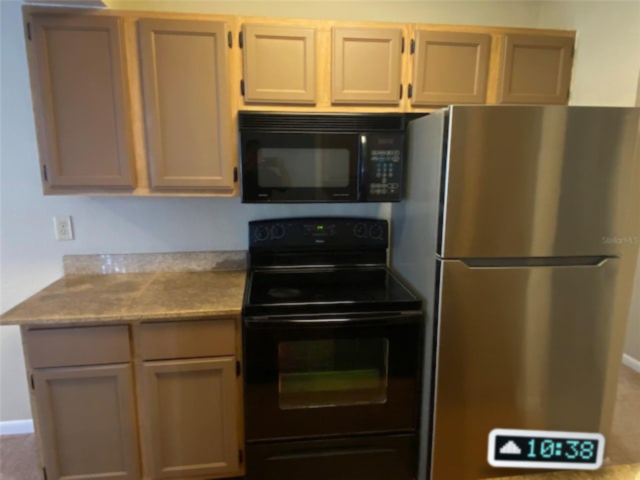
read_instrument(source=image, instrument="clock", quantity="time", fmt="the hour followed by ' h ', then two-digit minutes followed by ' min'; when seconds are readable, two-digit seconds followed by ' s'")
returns 10 h 38 min
